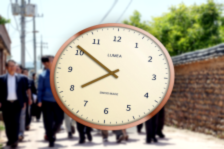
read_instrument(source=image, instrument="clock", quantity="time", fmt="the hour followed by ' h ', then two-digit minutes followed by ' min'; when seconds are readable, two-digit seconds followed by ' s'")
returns 7 h 51 min
